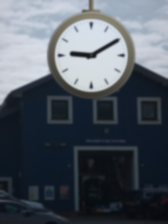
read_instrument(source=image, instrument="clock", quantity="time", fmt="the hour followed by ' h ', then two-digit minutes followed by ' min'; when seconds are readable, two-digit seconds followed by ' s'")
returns 9 h 10 min
